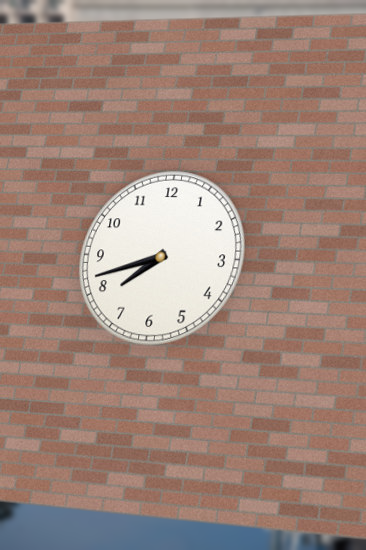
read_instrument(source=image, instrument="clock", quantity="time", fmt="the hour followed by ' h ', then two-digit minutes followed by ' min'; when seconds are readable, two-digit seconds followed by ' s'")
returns 7 h 42 min
